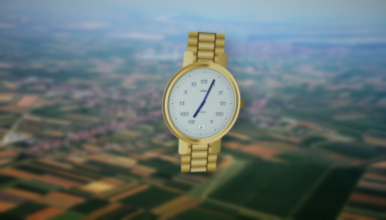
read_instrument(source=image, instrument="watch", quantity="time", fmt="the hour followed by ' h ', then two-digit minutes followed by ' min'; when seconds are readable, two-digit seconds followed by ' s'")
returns 7 h 04 min
